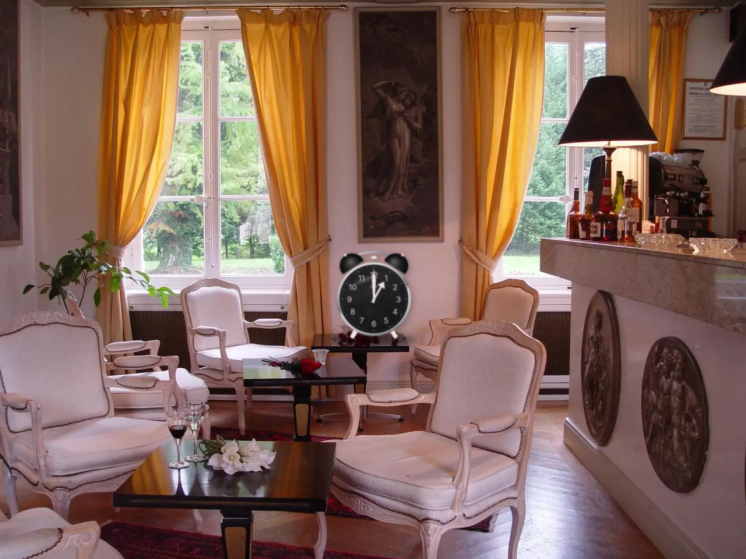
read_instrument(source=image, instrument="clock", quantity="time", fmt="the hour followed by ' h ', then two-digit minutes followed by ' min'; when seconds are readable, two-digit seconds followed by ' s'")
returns 1 h 00 min
